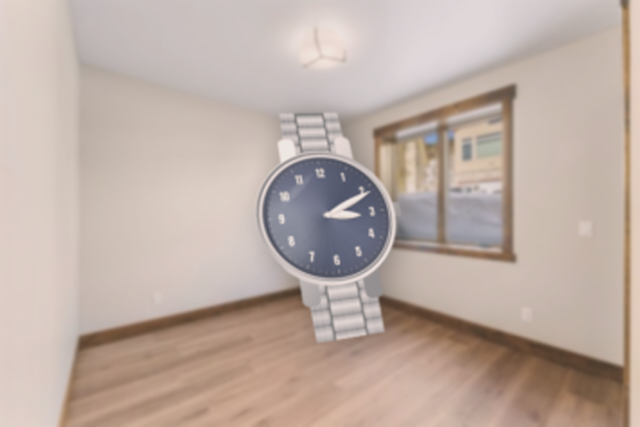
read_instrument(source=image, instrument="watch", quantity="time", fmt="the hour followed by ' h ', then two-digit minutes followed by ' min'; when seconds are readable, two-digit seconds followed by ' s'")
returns 3 h 11 min
